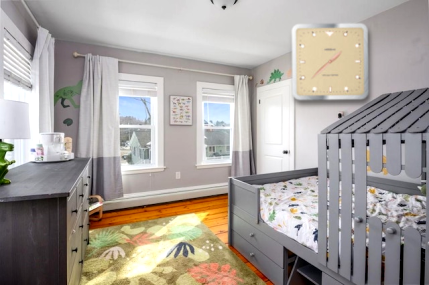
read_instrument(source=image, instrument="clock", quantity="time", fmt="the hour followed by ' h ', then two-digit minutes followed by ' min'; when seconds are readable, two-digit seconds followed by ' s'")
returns 1 h 38 min
